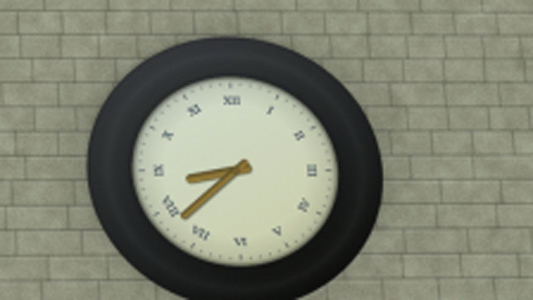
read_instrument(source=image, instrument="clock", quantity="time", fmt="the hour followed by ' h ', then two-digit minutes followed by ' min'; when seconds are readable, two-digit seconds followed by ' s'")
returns 8 h 38 min
